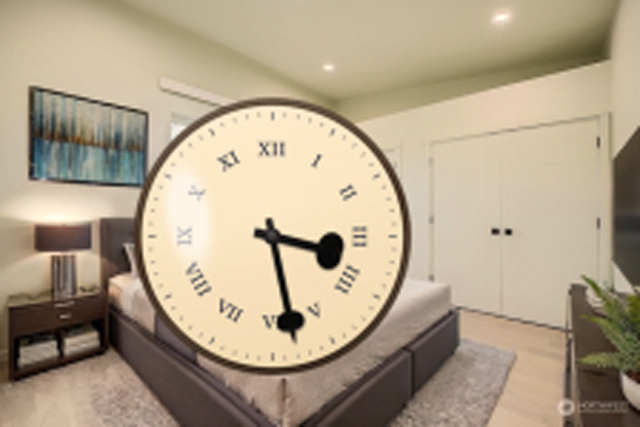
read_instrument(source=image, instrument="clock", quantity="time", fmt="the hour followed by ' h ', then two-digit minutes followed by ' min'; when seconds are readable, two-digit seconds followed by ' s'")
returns 3 h 28 min
